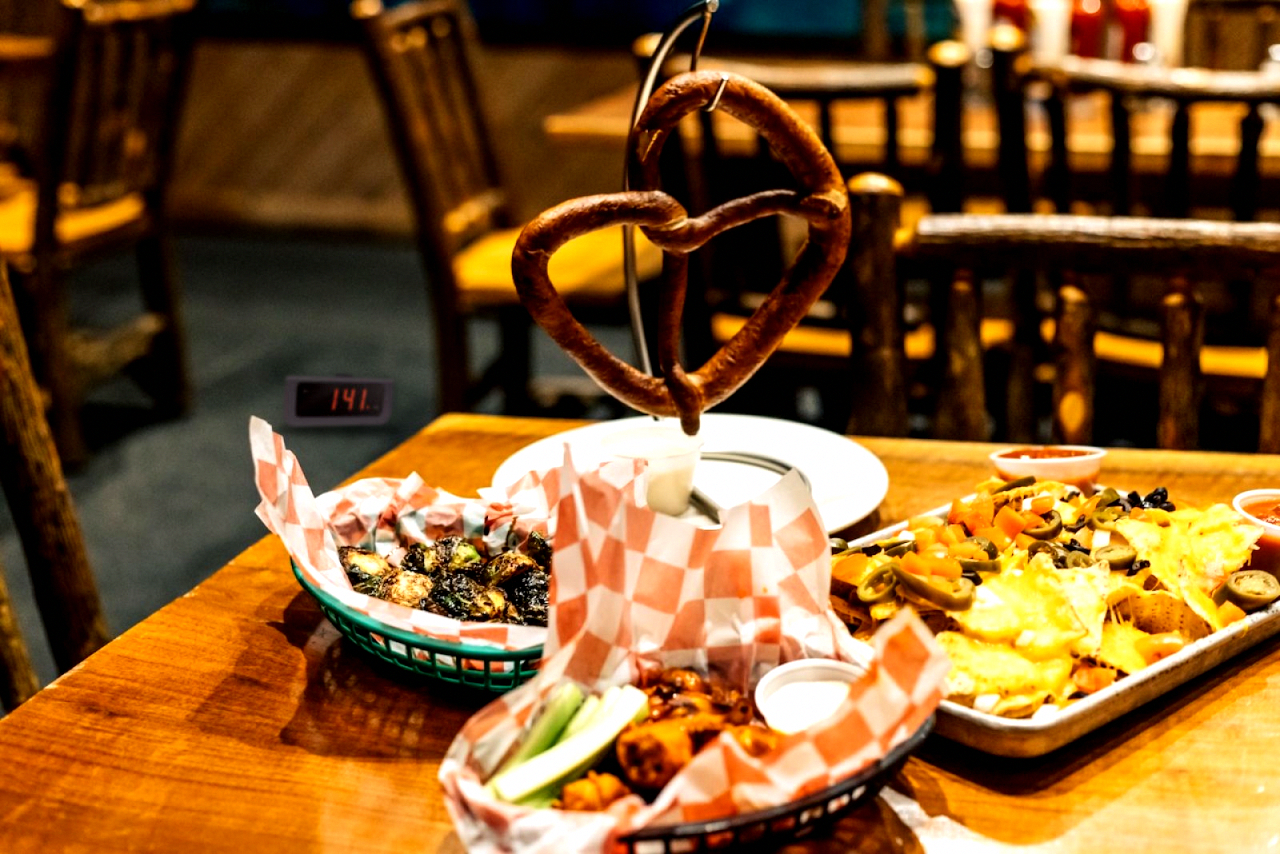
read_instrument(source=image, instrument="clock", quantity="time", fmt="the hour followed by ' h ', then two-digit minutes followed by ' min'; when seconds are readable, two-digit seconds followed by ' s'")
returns 1 h 41 min
